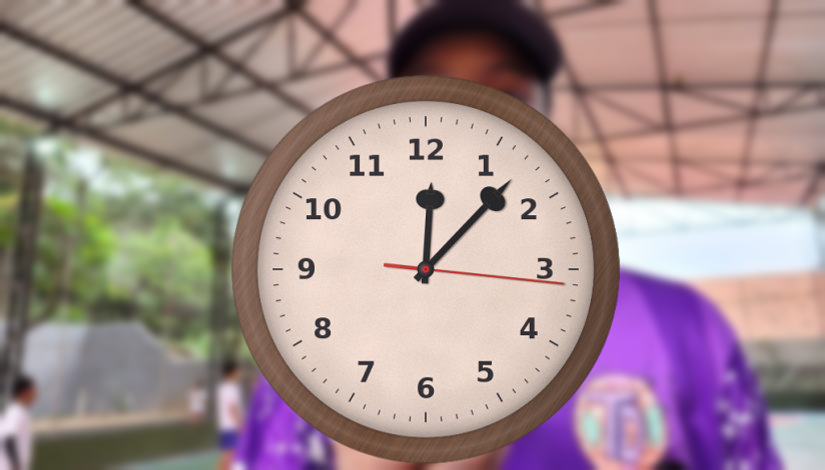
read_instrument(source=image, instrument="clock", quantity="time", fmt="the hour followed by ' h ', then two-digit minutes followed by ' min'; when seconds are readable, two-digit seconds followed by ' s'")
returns 12 h 07 min 16 s
